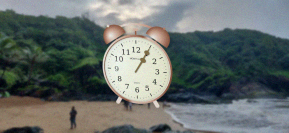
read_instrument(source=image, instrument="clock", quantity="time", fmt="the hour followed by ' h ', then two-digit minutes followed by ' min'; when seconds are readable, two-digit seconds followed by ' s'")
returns 1 h 05 min
